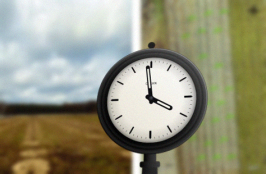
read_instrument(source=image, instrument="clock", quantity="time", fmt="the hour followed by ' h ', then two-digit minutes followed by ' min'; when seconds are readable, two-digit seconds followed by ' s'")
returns 3 h 59 min
